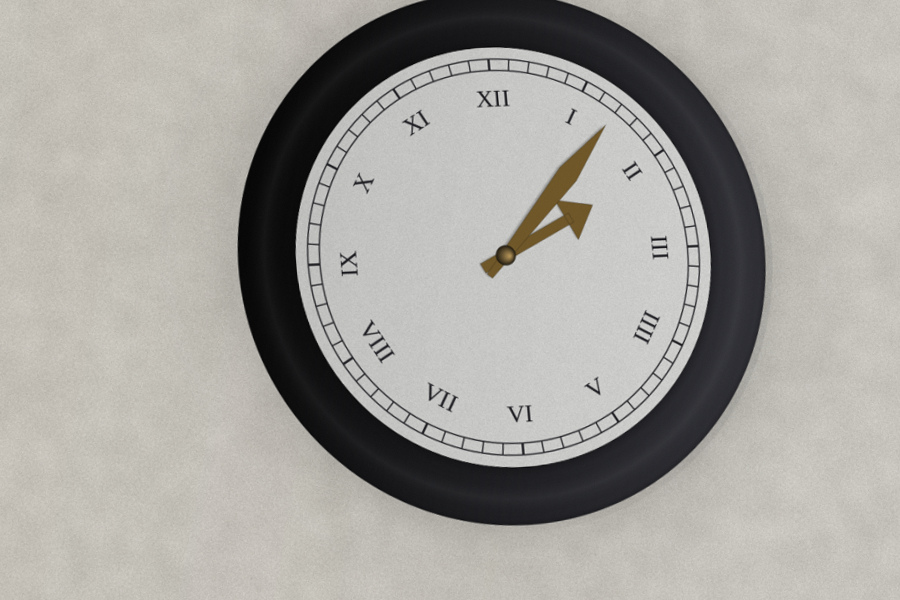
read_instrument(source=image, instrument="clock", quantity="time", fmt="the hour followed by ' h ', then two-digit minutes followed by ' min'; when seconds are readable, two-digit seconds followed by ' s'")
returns 2 h 07 min
